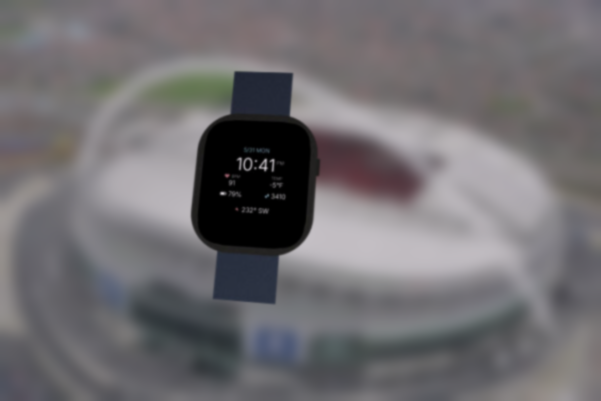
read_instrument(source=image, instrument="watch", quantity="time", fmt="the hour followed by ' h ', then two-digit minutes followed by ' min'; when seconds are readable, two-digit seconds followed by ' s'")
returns 10 h 41 min
